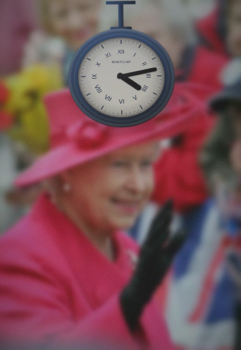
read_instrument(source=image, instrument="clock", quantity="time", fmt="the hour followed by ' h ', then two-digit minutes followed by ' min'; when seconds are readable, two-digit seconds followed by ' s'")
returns 4 h 13 min
